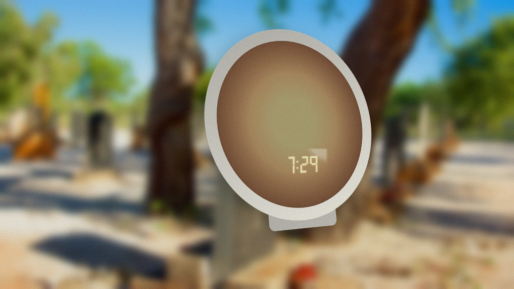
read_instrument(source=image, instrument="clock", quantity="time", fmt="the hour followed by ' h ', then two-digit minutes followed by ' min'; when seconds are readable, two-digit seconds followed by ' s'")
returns 7 h 29 min
